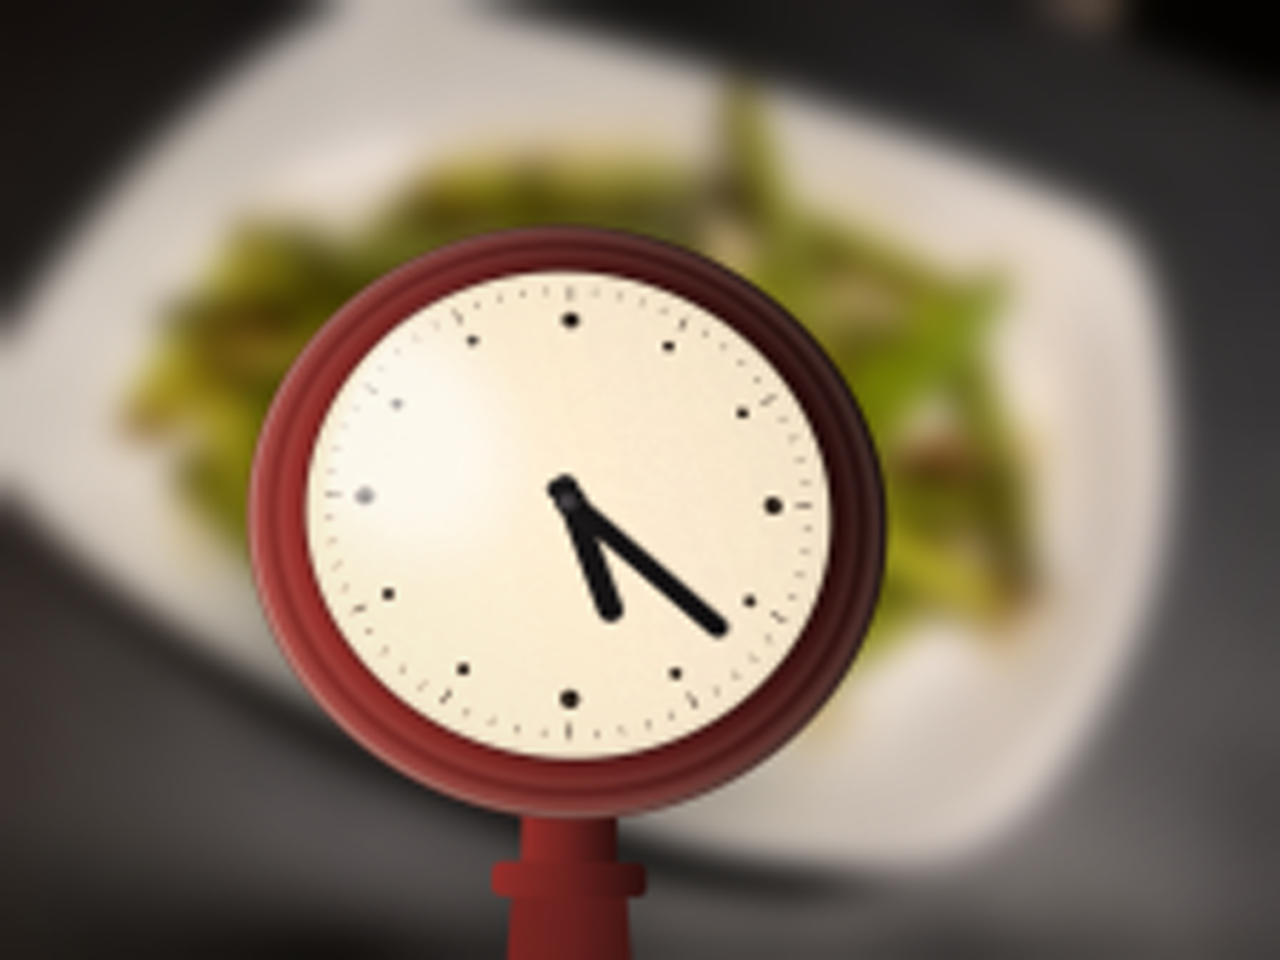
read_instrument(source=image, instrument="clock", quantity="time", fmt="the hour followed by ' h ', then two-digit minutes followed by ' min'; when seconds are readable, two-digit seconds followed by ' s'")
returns 5 h 22 min
